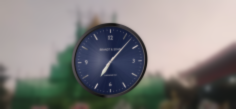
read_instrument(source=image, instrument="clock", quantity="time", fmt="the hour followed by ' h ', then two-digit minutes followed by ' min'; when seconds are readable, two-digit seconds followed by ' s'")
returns 7 h 07 min
